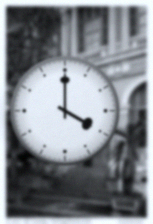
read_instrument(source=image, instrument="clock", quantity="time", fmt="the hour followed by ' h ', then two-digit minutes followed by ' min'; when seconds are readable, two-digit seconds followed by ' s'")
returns 4 h 00 min
